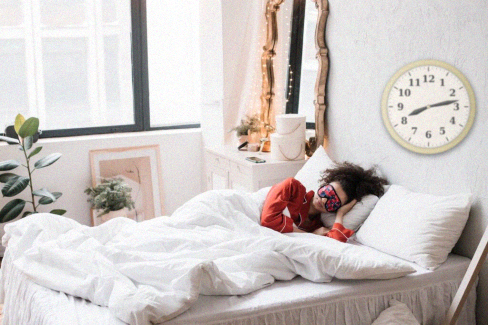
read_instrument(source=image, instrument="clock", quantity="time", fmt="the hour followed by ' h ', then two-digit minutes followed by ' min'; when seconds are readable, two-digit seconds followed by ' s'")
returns 8 h 13 min
